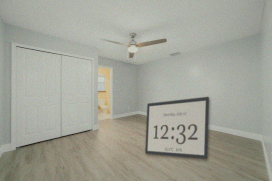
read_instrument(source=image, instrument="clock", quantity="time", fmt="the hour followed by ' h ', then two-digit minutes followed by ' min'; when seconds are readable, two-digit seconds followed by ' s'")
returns 12 h 32 min
